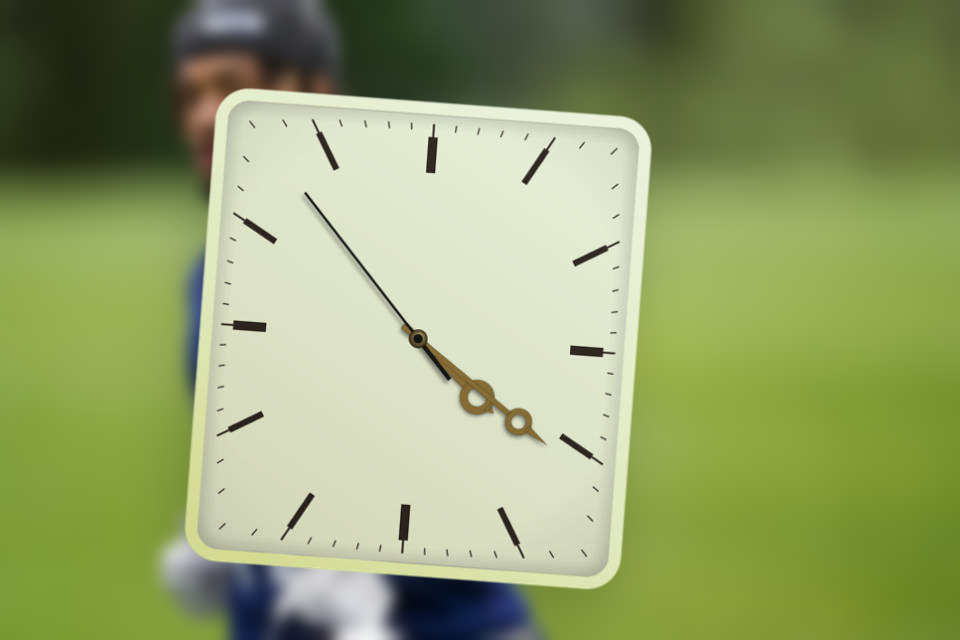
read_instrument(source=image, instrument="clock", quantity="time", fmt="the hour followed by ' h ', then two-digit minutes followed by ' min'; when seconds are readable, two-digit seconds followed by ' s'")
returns 4 h 20 min 53 s
